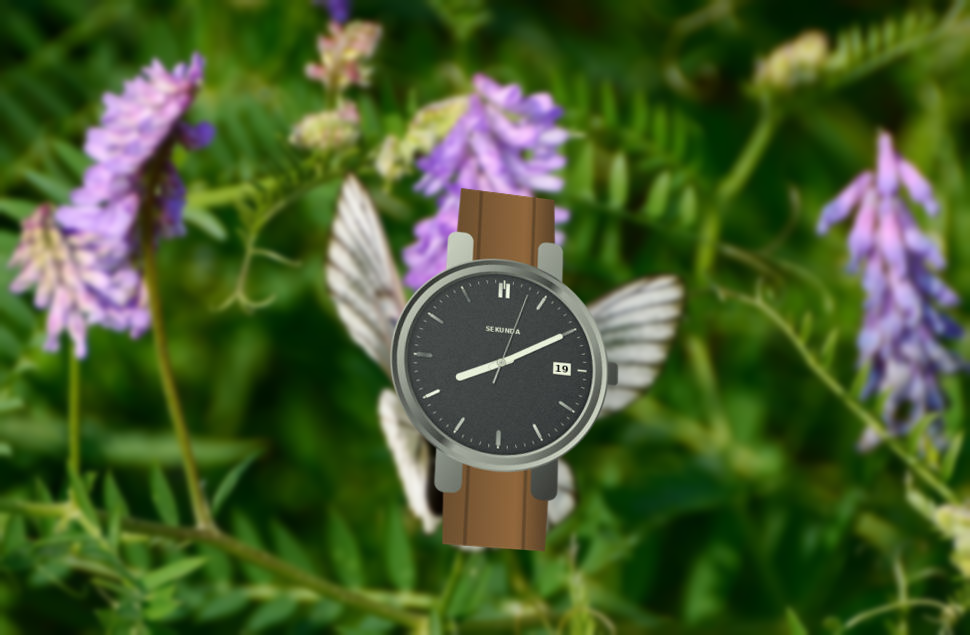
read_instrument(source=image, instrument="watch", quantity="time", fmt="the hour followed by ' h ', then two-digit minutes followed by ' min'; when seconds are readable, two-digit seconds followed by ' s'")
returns 8 h 10 min 03 s
